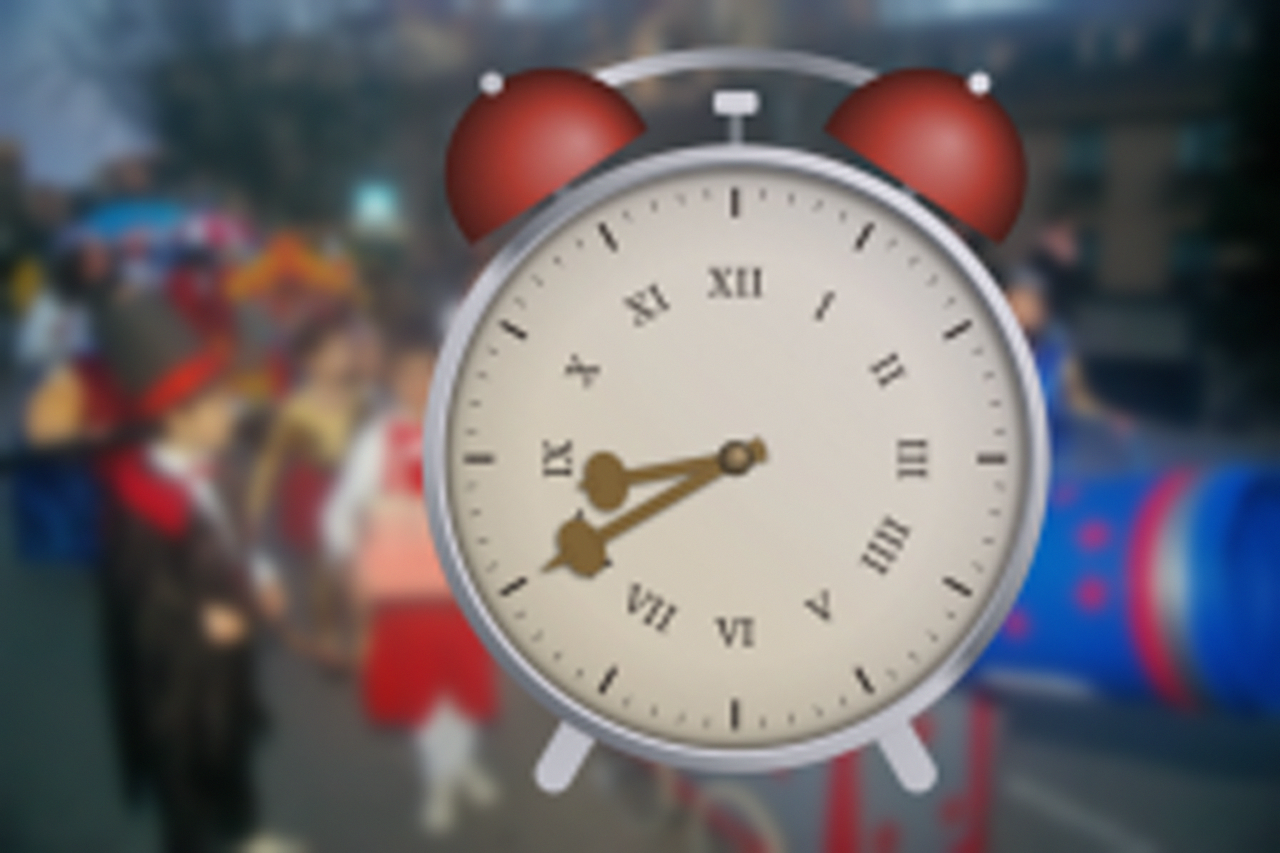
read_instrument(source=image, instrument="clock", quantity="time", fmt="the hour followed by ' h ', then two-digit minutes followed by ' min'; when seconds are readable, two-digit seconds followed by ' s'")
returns 8 h 40 min
